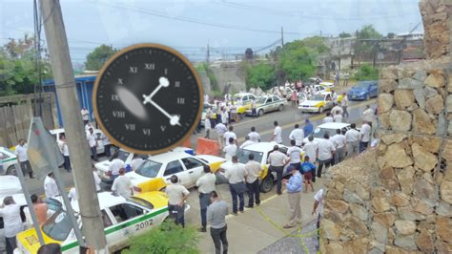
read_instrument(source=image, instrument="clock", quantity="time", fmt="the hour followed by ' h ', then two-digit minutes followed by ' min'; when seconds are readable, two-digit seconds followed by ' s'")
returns 1 h 21 min
